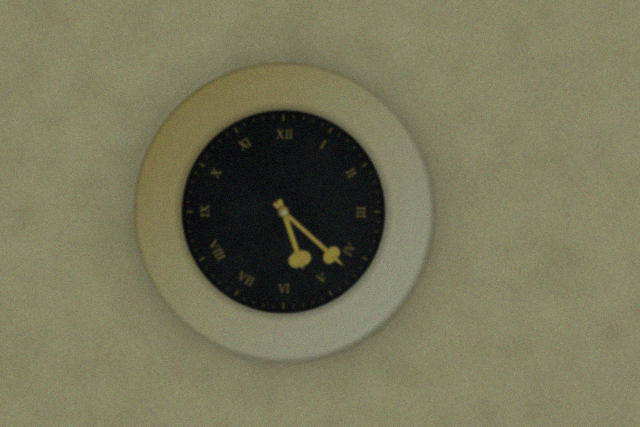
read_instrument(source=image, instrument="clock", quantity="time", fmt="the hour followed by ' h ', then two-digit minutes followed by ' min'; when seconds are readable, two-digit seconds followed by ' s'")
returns 5 h 22 min
